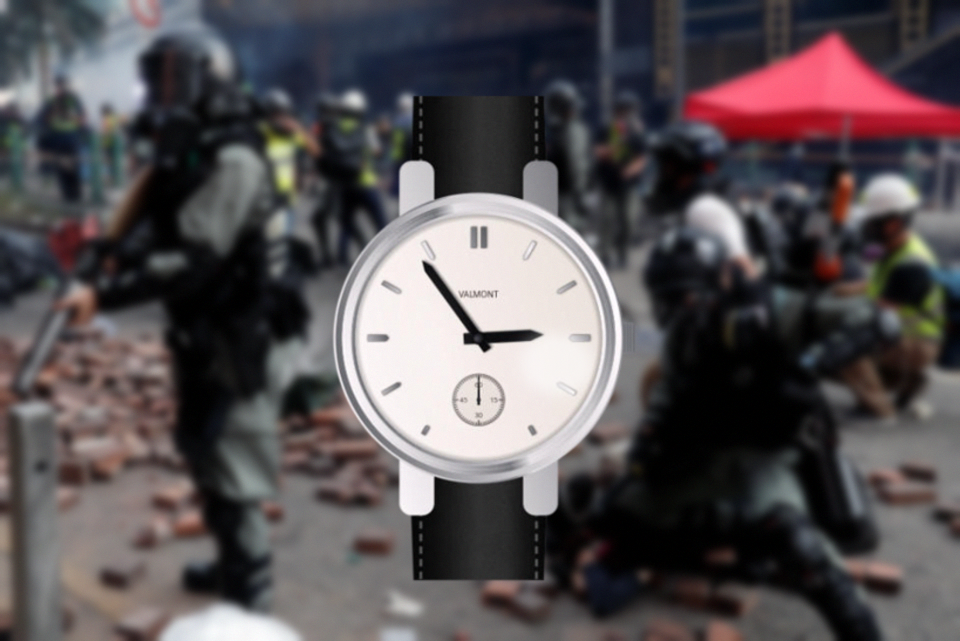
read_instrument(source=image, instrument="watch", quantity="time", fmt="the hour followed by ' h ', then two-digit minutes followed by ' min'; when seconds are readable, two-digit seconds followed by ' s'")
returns 2 h 54 min
